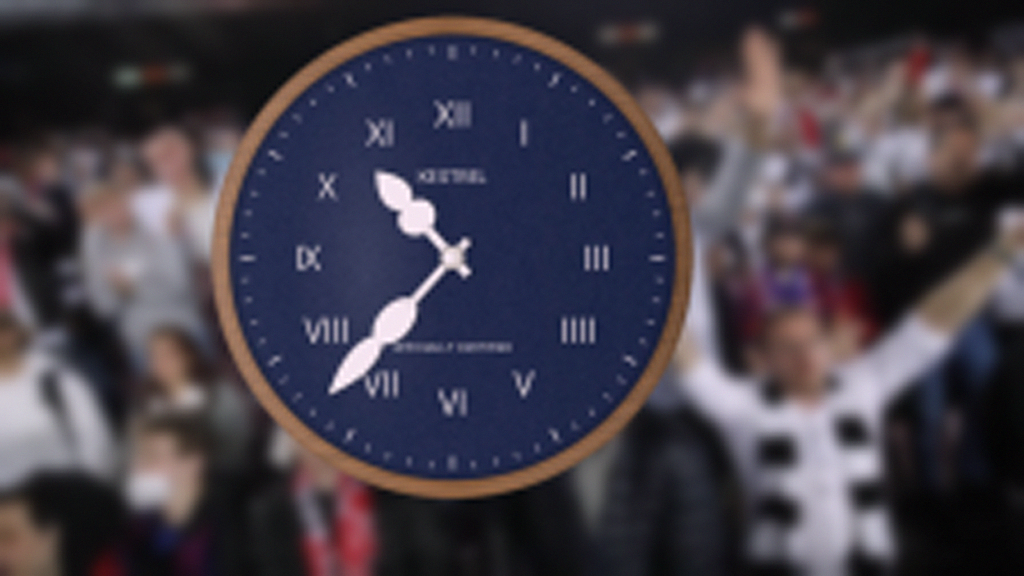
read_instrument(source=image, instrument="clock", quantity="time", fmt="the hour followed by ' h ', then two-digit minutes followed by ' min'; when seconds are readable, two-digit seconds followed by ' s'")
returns 10 h 37 min
